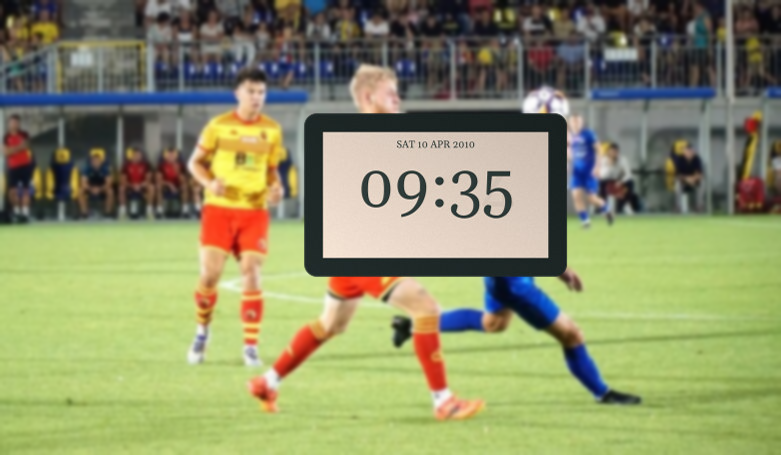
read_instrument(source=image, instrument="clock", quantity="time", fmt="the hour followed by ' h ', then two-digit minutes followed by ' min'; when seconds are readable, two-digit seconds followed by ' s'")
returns 9 h 35 min
